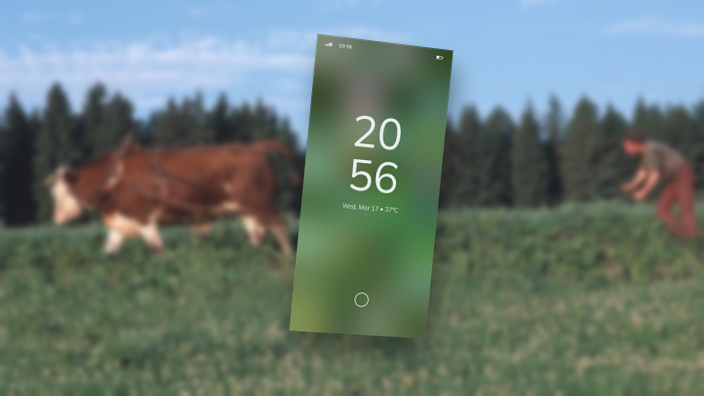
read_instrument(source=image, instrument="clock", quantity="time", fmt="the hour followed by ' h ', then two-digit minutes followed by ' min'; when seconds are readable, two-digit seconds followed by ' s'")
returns 20 h 56 min
